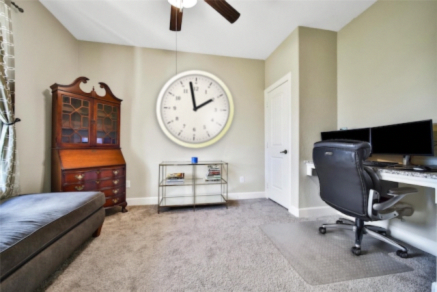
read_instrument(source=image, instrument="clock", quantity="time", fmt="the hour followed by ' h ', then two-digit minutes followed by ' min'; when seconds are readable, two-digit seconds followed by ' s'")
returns 1 h 58 min
